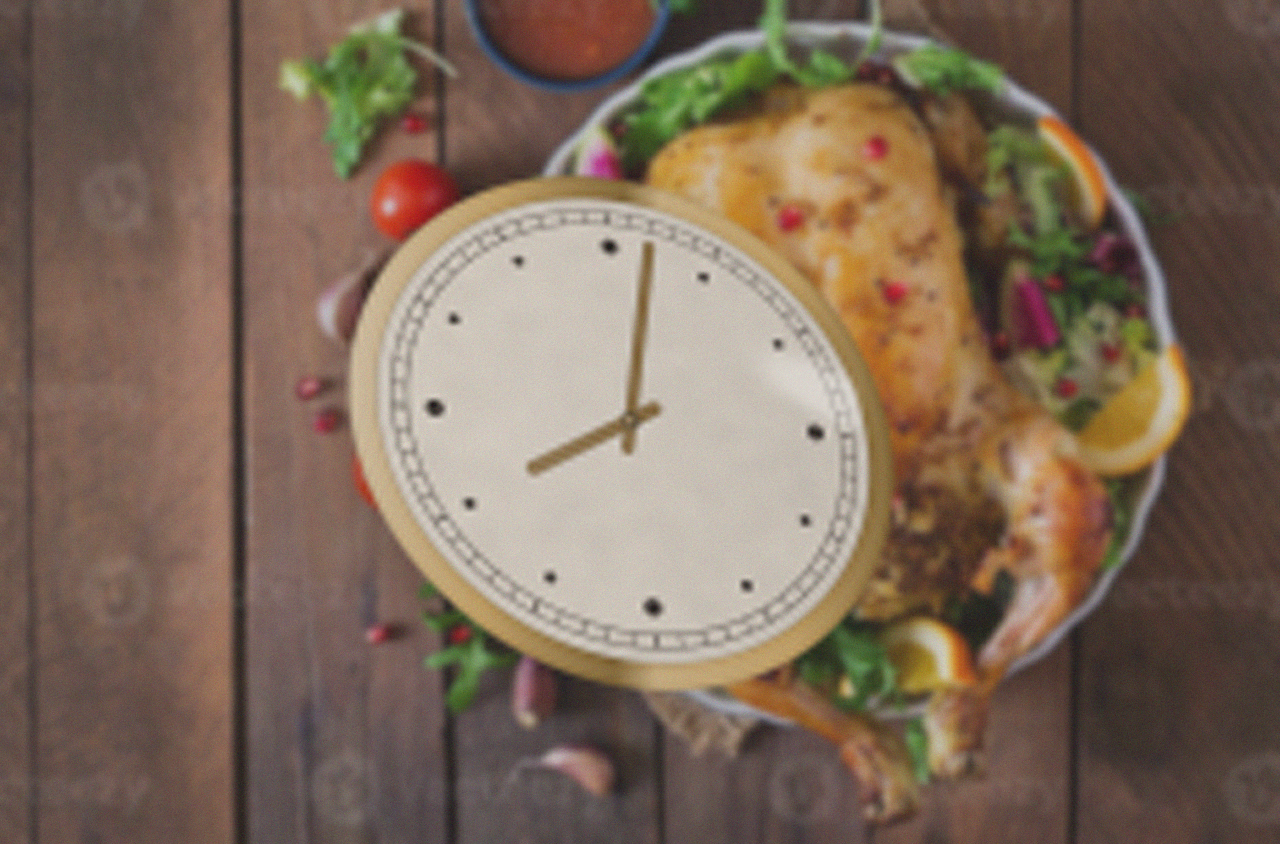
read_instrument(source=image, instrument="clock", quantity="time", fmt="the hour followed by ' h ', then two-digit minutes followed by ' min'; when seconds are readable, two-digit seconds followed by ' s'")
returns 8 h 02 min
